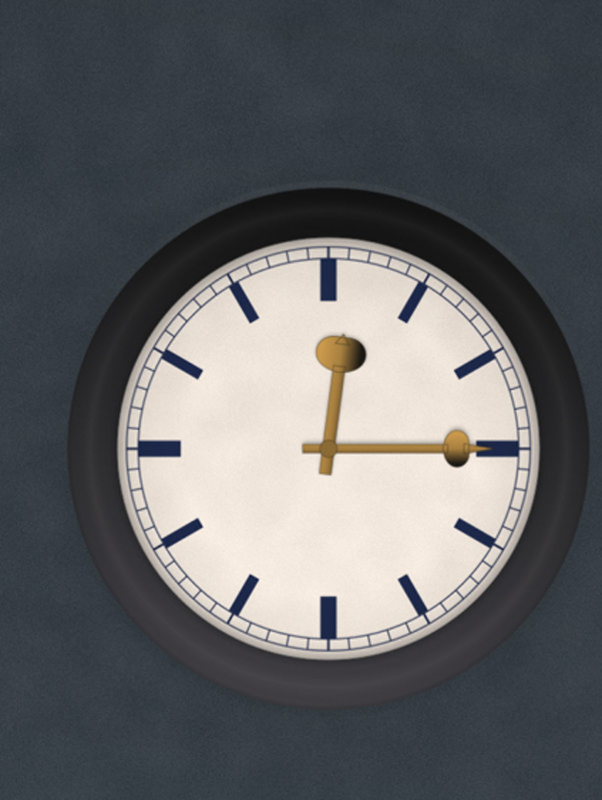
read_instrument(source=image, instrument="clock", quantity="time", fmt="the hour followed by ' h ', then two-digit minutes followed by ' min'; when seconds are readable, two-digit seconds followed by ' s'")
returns 12 h 15 min
